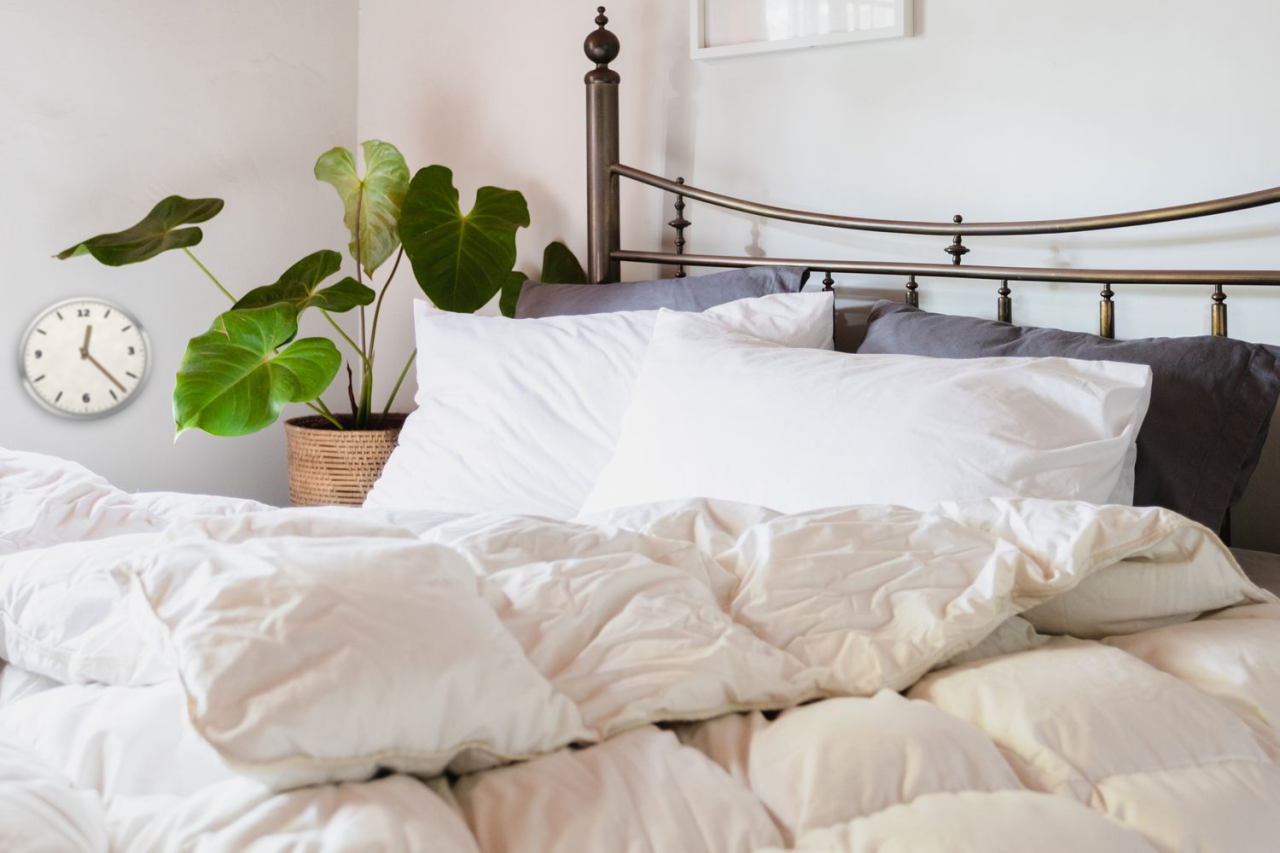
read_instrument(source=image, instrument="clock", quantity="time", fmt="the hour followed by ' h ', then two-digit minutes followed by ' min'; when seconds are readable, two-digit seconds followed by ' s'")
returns 12 h 23 min
